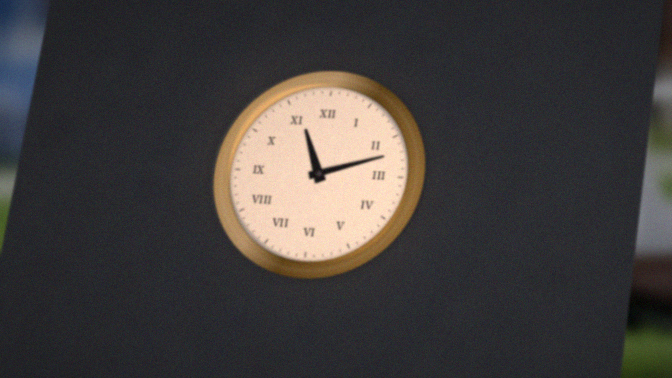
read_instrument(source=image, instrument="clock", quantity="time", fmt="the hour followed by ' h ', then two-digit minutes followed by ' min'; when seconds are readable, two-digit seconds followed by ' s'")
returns 11 h 12 min
